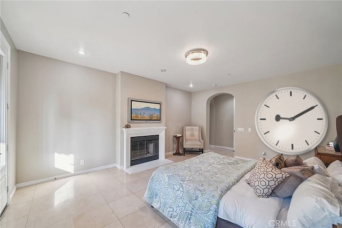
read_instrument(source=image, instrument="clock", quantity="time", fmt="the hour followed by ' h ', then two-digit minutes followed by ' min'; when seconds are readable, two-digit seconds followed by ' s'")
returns 9 h 10 min
